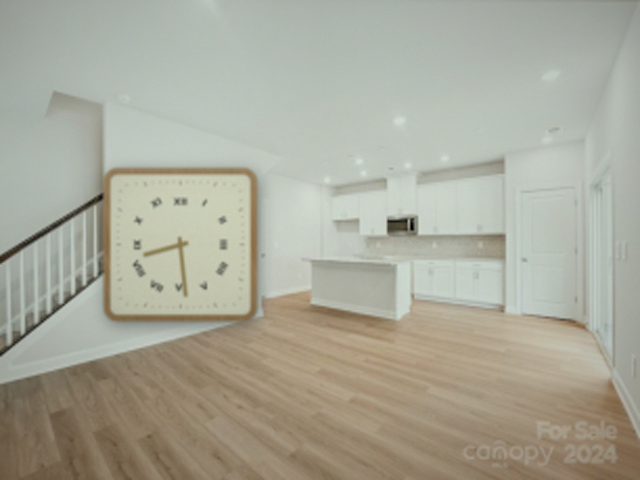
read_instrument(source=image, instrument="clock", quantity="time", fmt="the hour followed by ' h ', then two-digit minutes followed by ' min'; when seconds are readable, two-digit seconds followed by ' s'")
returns 8 h 29 min
